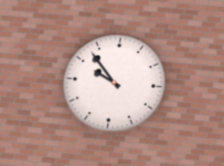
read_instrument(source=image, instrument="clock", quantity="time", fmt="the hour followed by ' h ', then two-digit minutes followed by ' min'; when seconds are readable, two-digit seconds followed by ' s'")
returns 9 h 53 min
